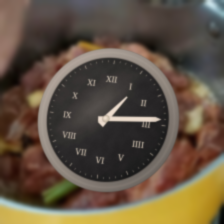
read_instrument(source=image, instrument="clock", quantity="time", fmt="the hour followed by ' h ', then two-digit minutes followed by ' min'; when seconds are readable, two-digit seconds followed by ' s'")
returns 1 h 14 min
